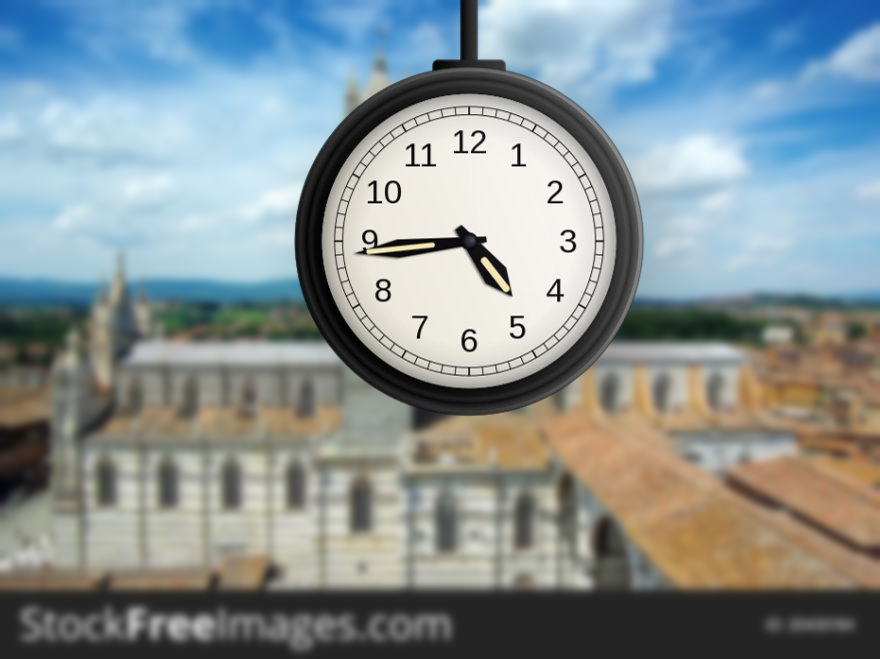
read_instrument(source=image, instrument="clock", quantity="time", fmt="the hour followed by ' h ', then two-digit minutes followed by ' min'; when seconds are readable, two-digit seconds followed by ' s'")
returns 4 h 44 min
